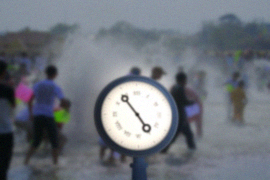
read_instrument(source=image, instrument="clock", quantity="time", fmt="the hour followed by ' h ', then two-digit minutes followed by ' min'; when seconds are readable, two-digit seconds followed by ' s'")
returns 4 h 54 min
